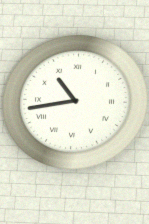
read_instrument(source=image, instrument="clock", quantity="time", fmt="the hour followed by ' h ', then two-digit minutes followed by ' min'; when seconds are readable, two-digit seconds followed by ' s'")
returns 10 h 43 min
